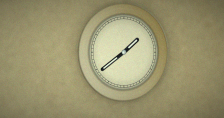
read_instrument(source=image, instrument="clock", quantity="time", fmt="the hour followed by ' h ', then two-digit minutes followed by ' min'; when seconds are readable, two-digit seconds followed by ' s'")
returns 1 h 39 min
